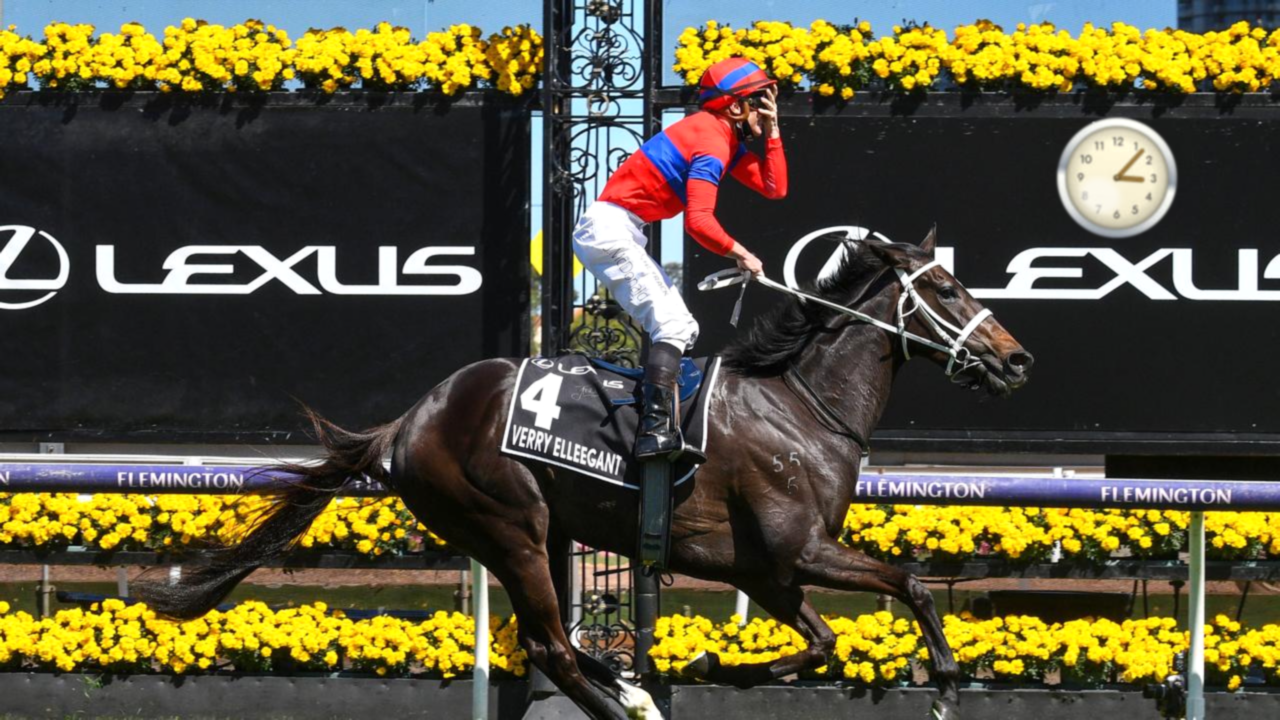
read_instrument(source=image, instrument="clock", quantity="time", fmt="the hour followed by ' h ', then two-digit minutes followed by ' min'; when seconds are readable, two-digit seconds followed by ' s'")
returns 3 h 07 min
